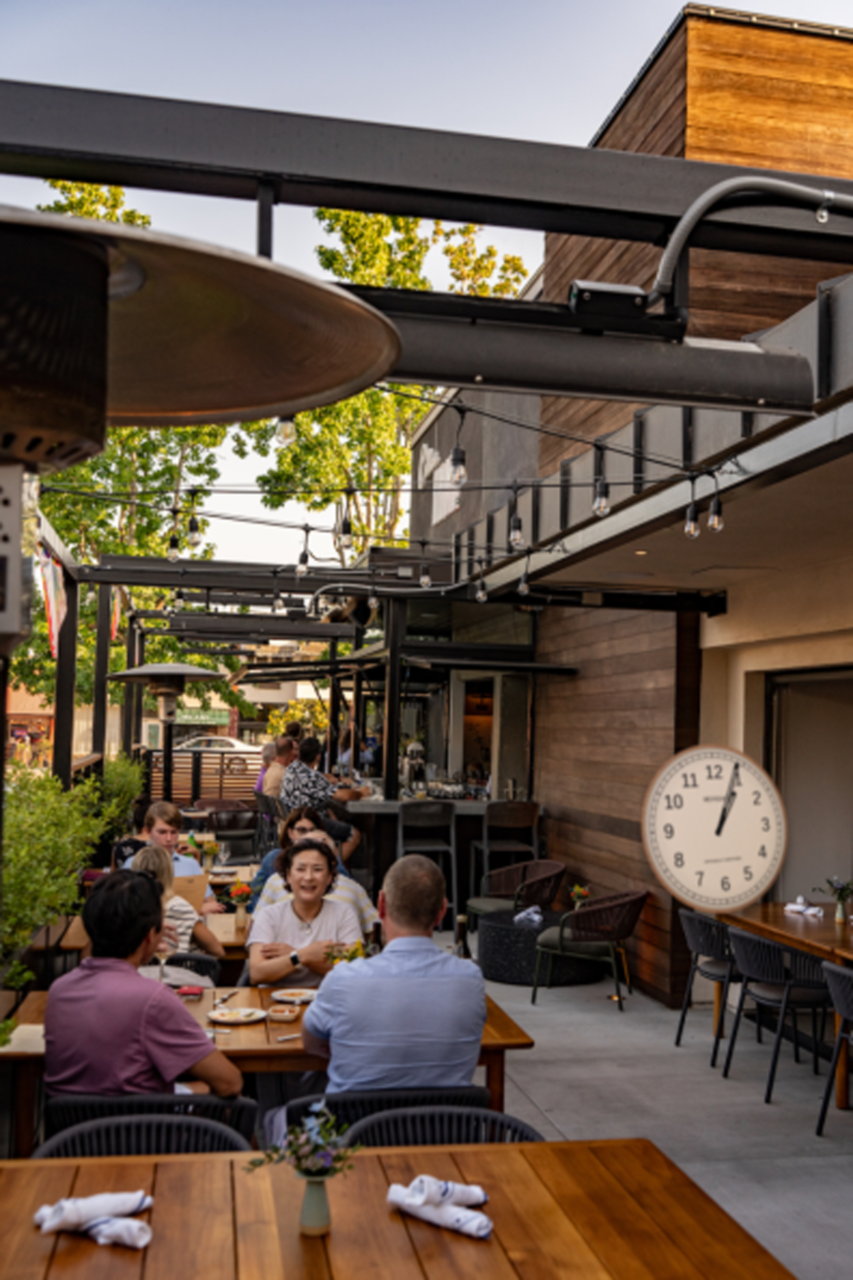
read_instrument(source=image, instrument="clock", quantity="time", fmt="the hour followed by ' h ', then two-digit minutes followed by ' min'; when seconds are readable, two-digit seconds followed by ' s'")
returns 1 h 04 min
